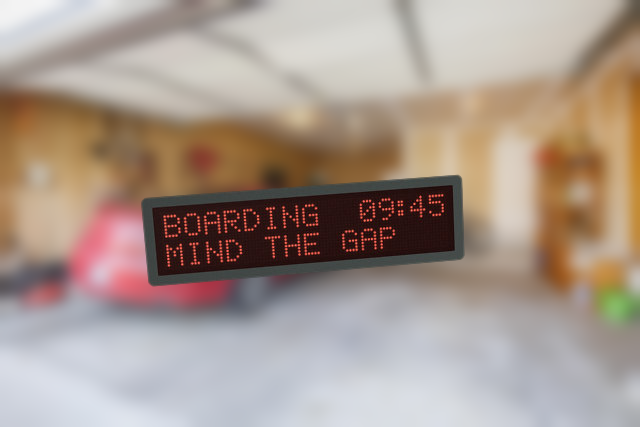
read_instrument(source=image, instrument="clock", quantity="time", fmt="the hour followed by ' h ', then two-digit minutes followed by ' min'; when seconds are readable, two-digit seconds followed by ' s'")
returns 9 h 45 min
